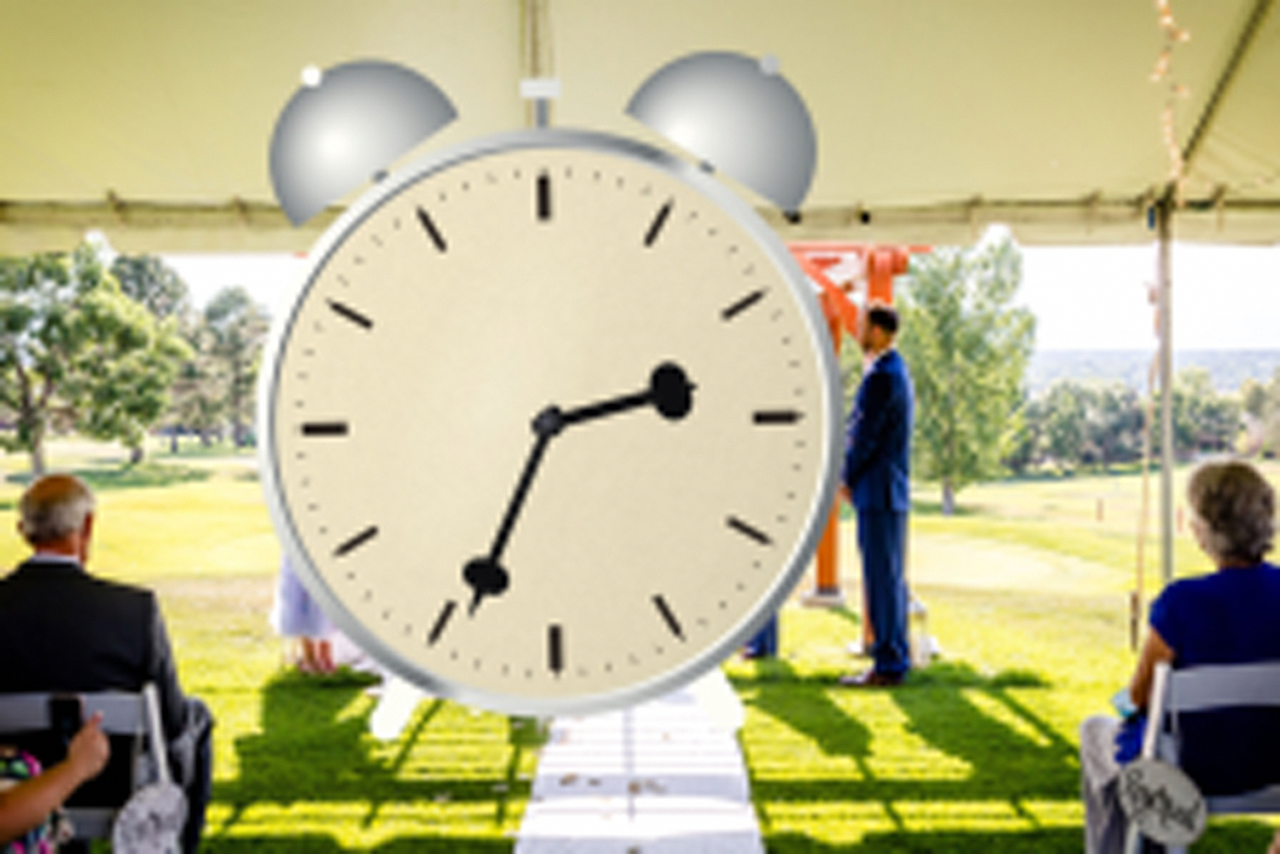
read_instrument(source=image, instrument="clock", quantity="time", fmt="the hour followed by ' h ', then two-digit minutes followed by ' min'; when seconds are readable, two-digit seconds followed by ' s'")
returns 2 h 34 min
